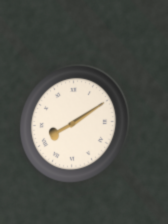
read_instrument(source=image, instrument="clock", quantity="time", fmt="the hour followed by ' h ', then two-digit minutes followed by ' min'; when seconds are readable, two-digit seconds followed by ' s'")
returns 8 h 10 min
